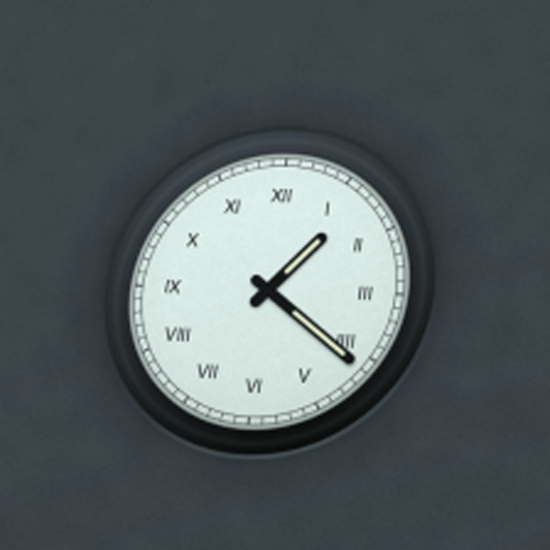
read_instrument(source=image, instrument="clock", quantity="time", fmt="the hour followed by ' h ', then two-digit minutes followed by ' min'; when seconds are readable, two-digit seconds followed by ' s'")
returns 1 h 21 min
